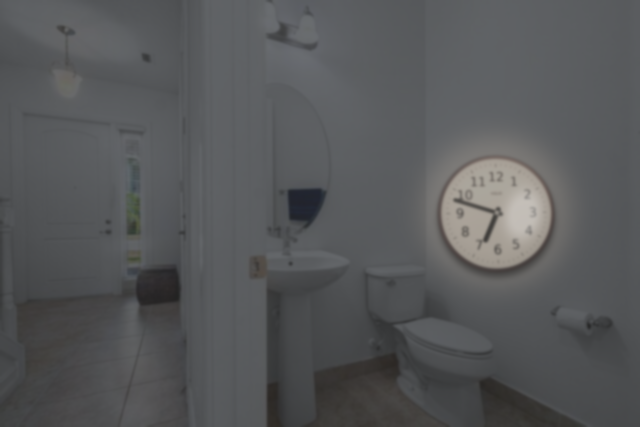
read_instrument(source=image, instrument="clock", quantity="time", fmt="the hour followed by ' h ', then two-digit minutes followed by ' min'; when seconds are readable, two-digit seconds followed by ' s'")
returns 6 h 48 min
